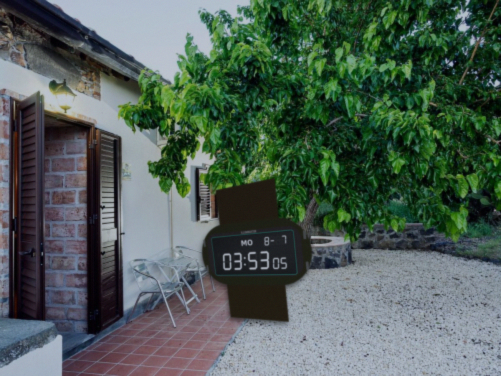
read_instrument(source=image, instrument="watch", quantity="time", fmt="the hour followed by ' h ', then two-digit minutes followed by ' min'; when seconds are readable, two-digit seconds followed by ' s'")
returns 3 h 53 min 05 s
